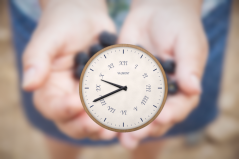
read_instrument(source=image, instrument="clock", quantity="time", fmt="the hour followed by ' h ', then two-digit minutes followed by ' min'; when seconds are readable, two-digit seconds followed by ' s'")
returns 9 h 41 min
